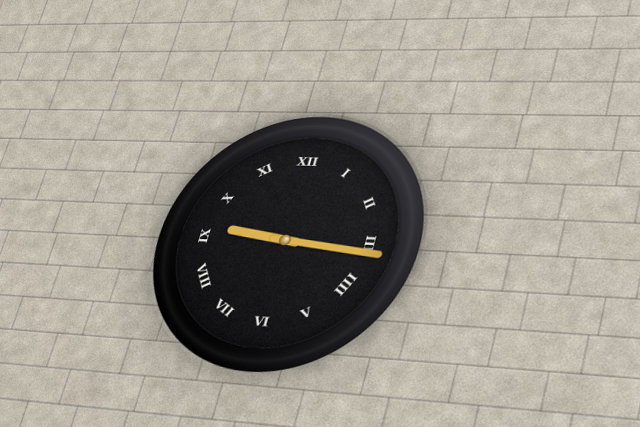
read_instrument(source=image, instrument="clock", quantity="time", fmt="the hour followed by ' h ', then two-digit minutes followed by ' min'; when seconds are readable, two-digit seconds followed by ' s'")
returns 9 h 16 min
